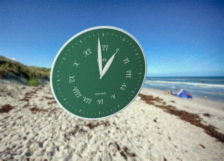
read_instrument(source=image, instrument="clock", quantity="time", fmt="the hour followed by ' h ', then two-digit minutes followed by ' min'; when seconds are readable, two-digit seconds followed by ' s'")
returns 12 h 59 min
